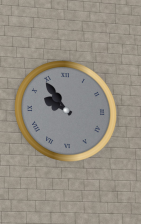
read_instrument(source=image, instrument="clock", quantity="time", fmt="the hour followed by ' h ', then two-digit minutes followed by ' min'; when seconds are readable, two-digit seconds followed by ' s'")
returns 9 h 54 min
